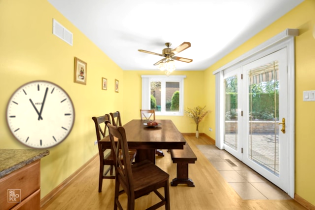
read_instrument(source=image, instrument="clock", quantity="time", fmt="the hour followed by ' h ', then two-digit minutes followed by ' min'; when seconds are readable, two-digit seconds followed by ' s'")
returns 11 h 03 min
